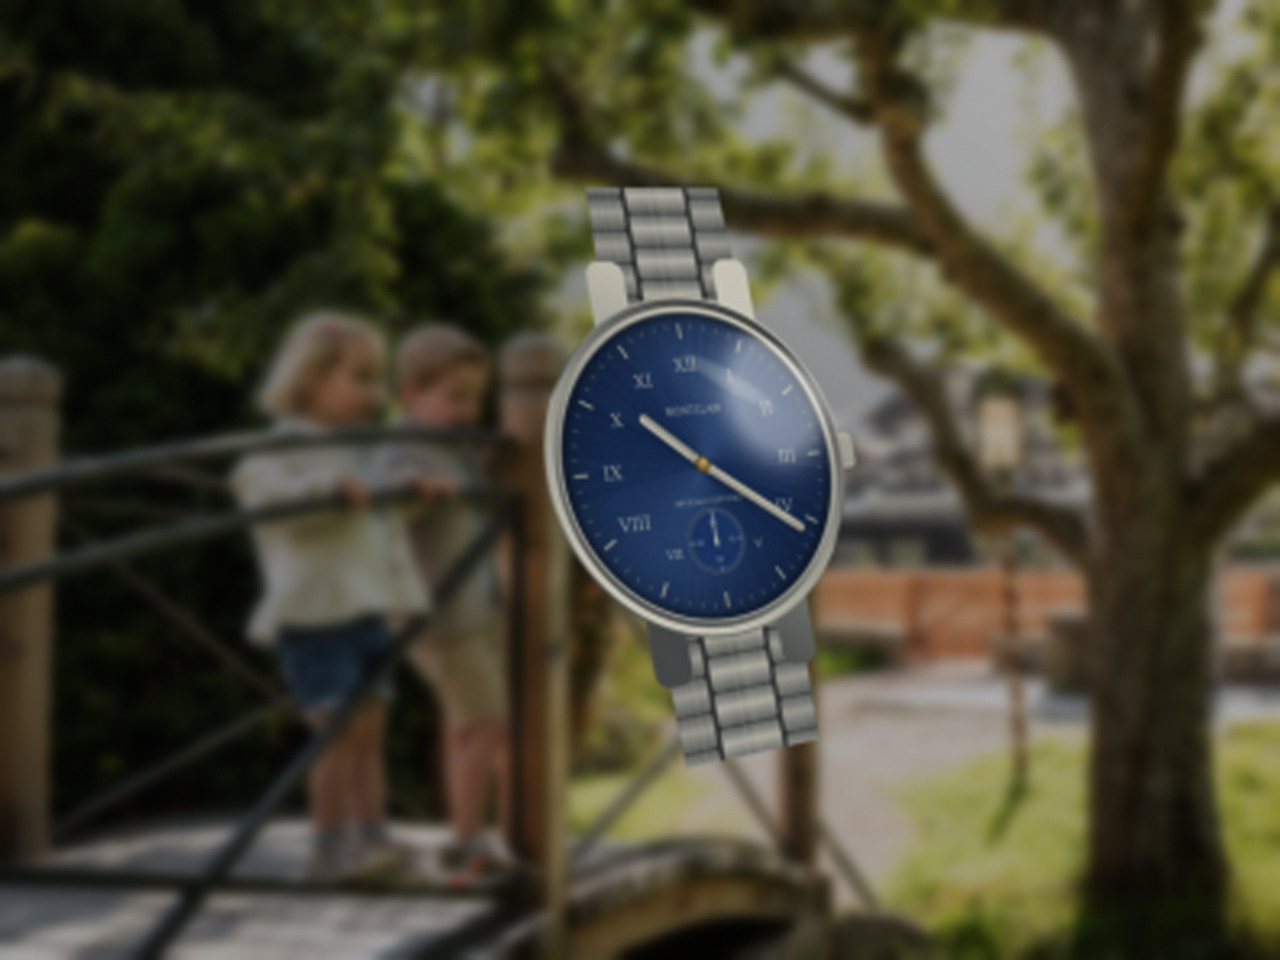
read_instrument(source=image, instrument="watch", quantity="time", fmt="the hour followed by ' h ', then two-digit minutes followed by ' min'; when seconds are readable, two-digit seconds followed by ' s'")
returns 10 h 21 min
